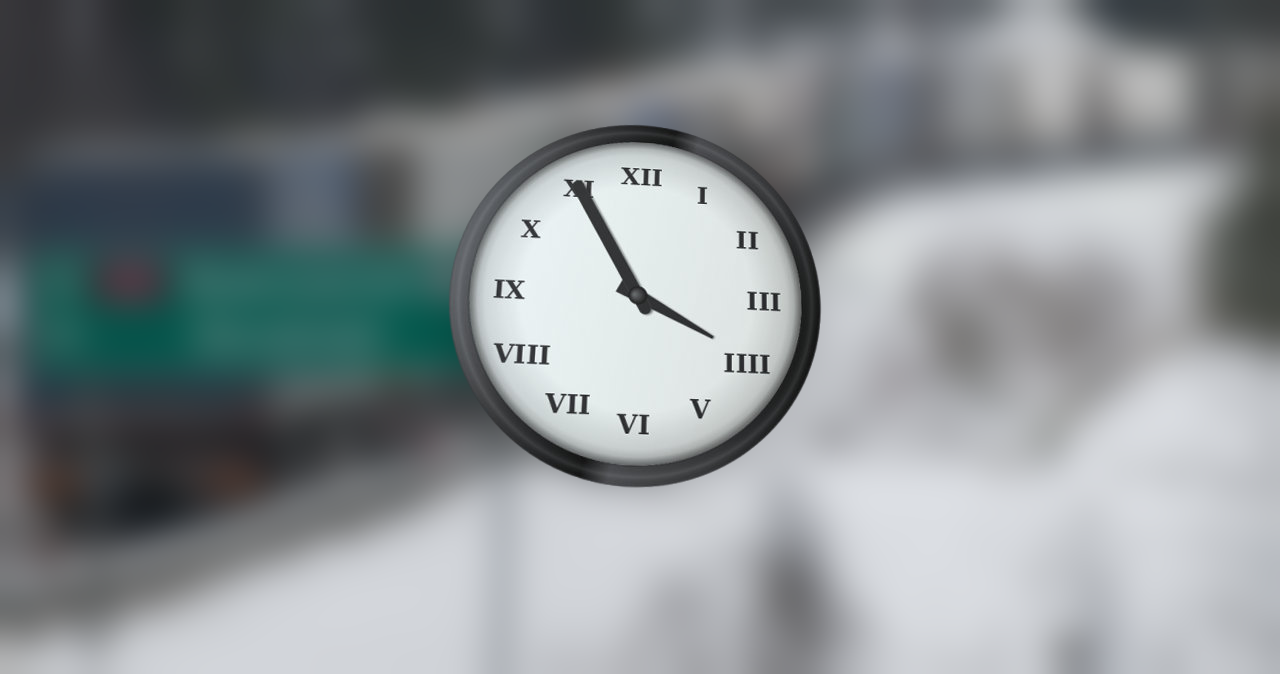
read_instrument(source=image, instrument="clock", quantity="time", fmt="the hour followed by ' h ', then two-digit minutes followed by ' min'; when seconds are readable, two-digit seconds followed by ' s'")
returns 3 h 55 min
